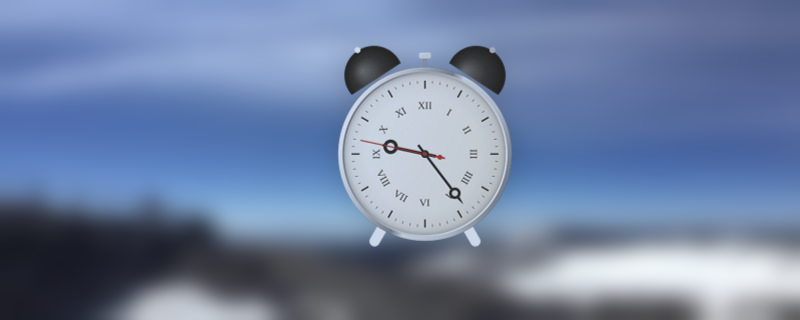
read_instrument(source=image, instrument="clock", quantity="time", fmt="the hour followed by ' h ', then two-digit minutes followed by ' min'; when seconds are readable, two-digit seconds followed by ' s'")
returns 9 h 23 min 47 s
